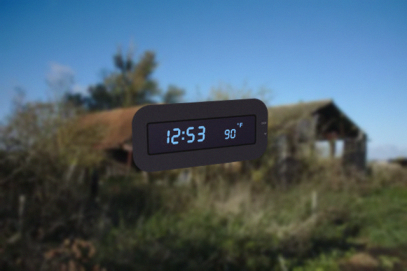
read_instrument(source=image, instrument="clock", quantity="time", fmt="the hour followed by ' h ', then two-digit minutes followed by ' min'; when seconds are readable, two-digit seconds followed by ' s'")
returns 12 h 53 min
